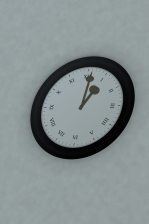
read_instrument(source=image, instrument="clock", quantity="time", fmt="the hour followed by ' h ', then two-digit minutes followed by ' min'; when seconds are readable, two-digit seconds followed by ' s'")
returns 1 h 01 min
